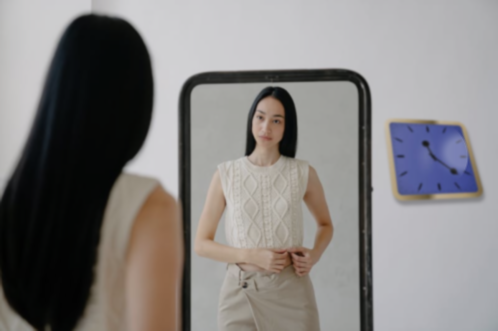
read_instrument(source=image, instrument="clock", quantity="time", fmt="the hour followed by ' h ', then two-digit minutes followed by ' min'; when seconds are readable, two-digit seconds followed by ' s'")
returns 11 h 22 min
